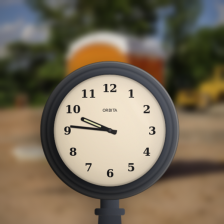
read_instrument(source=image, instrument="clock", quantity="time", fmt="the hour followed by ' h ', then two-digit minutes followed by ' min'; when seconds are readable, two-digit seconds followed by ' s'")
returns 9 h 46 min
